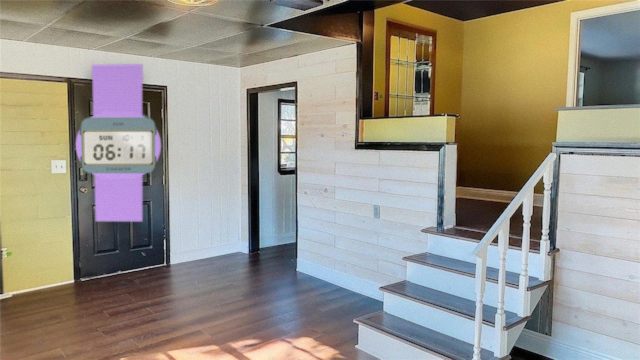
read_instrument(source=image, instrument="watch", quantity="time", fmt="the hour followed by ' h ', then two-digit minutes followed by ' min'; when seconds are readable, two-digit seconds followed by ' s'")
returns 6 h 17 min
